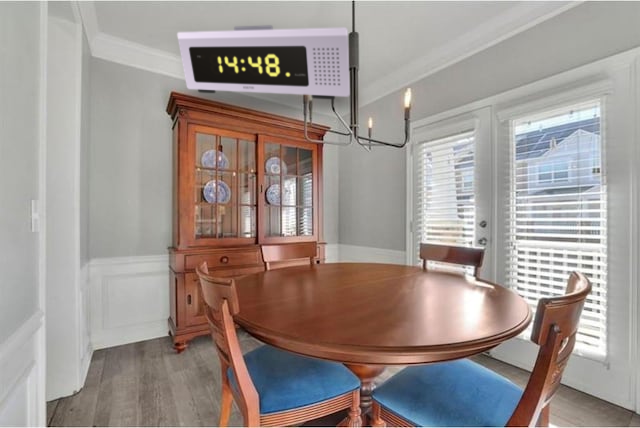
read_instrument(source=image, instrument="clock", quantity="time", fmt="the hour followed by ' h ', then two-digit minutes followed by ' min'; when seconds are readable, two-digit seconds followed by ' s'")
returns 14 h 48 min
